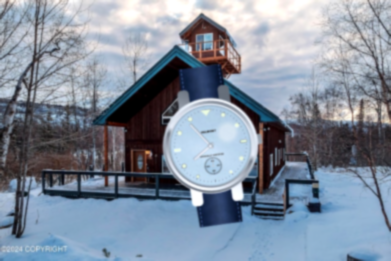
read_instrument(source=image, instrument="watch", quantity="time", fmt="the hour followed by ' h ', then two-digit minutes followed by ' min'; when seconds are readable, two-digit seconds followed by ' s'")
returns 7 h 54 min
